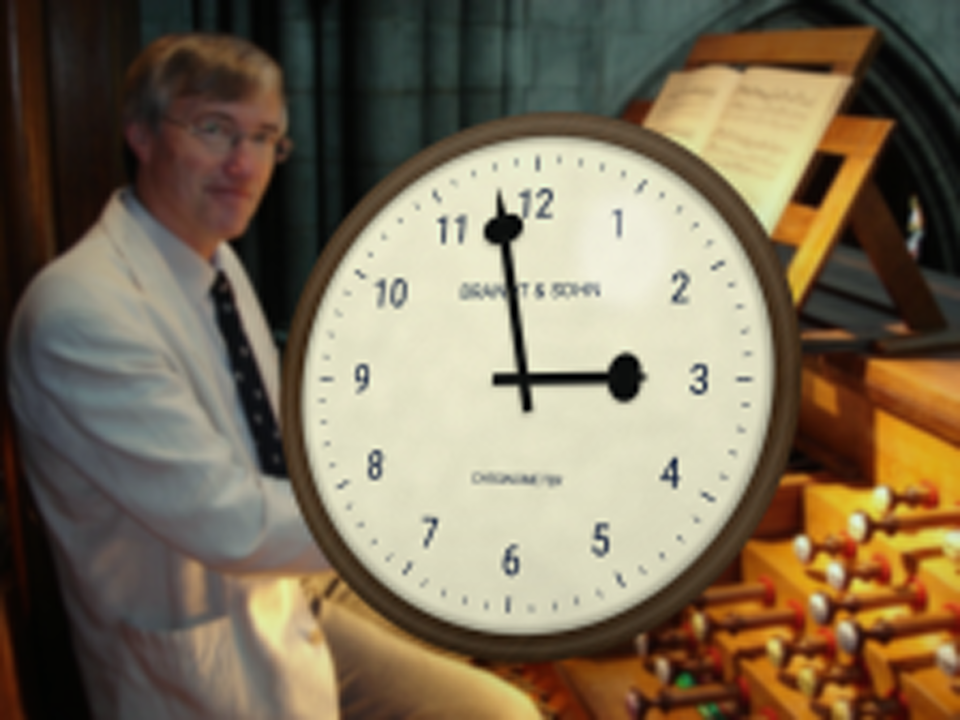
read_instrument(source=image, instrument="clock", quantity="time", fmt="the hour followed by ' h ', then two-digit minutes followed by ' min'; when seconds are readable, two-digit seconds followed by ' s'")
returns 2 h 58 min
